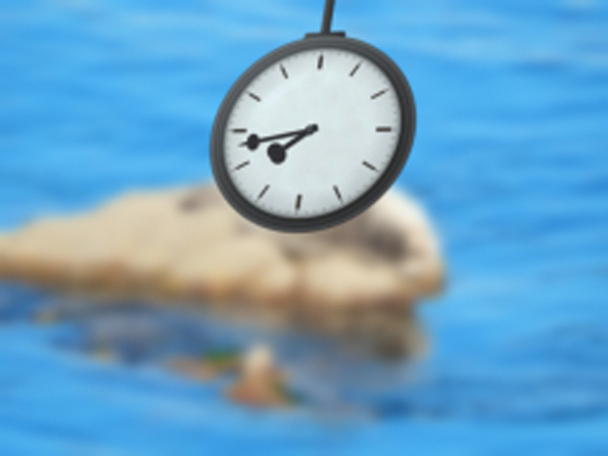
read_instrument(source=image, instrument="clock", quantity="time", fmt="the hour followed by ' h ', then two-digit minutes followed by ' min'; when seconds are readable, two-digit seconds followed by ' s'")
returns 7 h 43 min
